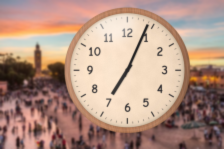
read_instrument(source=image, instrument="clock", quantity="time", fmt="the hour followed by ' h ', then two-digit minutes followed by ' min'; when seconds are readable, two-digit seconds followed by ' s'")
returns 7 h 04 min
